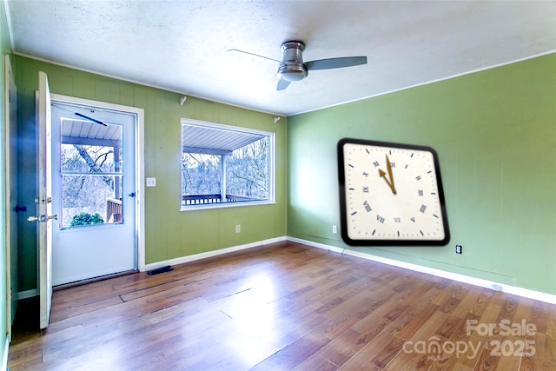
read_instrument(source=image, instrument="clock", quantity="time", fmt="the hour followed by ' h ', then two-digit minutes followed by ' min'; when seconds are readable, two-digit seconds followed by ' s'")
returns 10 h 59 min
